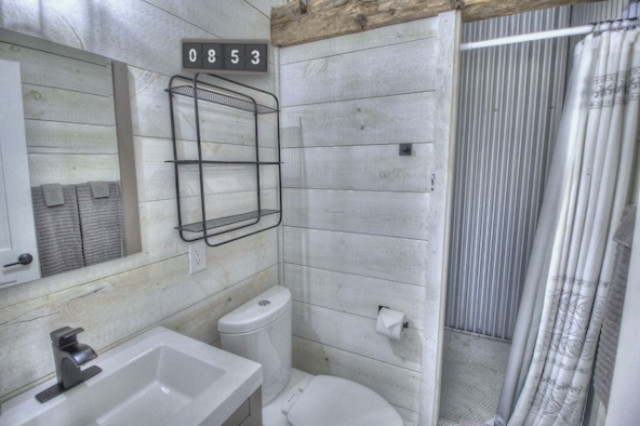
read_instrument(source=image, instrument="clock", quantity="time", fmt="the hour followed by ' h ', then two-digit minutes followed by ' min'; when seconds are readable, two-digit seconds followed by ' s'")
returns 8 h 53 min
